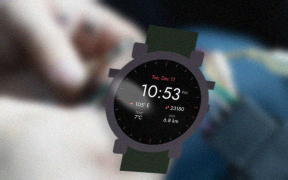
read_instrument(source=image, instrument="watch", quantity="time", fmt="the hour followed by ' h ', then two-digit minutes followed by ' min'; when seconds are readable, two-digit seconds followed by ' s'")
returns 10 h 53 min
